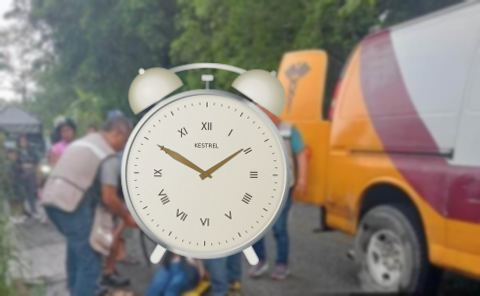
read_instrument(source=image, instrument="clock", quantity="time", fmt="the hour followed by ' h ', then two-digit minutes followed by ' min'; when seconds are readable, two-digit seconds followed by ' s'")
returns 1 h 50 min
